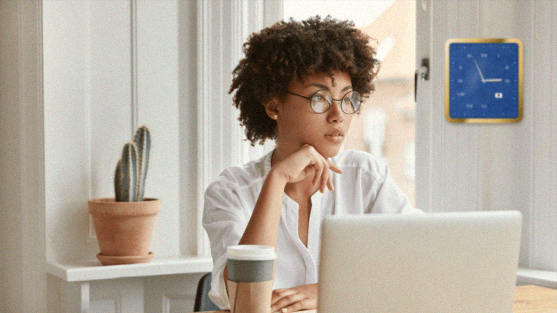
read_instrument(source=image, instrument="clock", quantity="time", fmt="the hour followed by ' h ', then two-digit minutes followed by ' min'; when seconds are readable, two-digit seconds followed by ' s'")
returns 2 h 56 min
